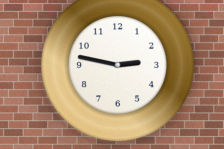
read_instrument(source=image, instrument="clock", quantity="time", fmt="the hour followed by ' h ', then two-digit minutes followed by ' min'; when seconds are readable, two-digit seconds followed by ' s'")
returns 2 h 47 min
